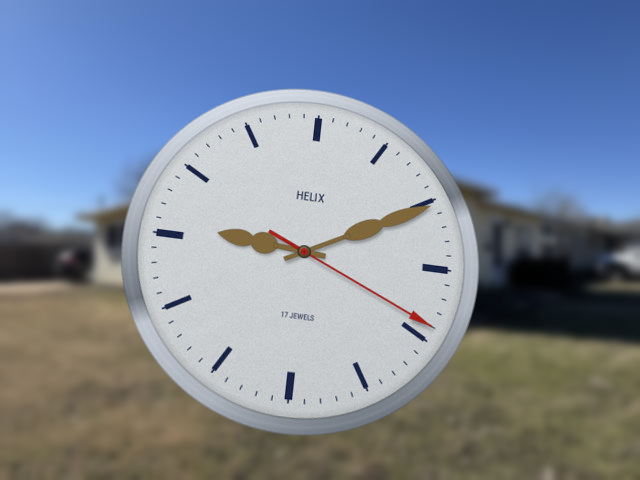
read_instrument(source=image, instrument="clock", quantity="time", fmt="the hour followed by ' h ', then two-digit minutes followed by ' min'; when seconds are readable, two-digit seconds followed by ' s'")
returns 9 h 10 min 19 s
